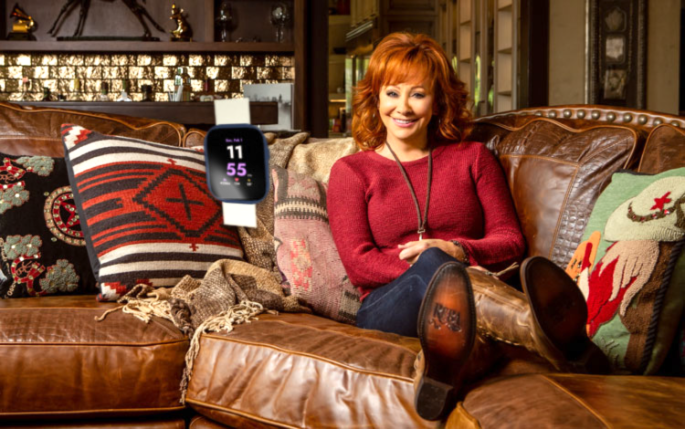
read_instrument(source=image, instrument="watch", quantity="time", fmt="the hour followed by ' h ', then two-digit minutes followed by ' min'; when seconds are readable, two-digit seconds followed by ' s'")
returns 11 h 55 min
